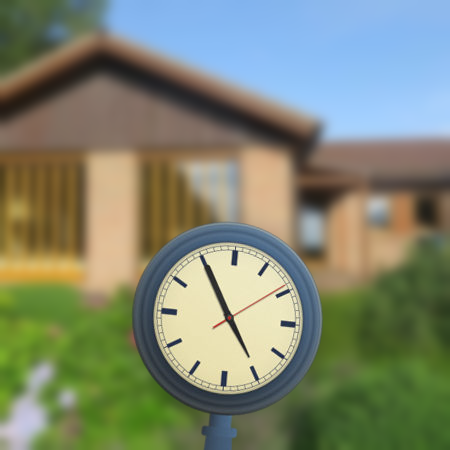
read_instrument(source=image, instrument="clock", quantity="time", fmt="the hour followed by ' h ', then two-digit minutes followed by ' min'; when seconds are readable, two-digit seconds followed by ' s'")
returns 4 h 55 min 09 s
